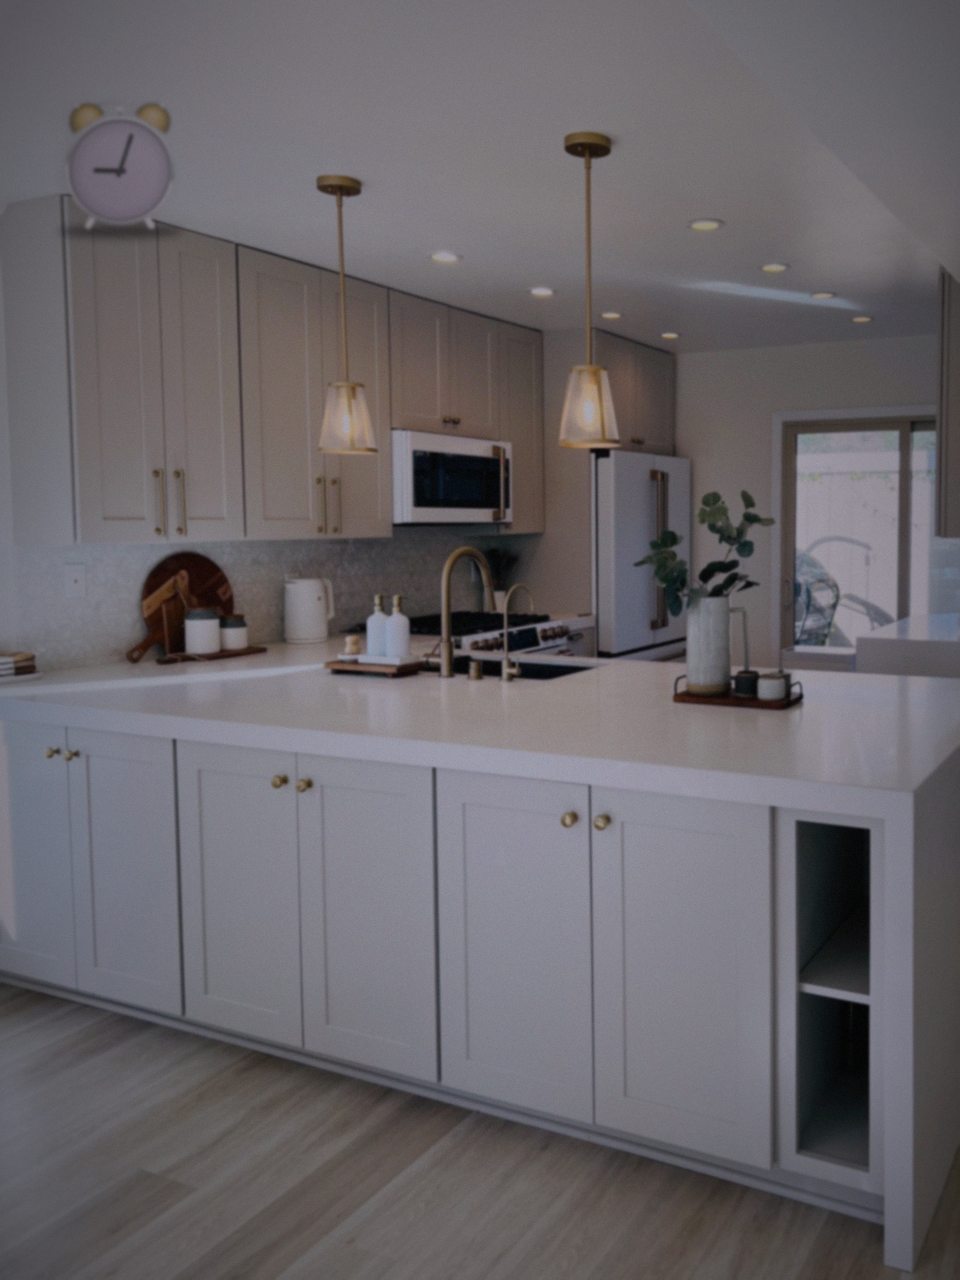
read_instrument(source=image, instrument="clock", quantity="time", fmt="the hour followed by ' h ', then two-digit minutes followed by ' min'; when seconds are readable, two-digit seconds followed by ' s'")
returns 9 h 03 min
